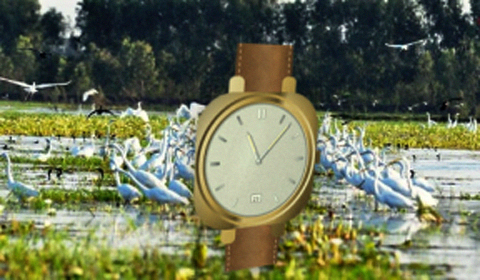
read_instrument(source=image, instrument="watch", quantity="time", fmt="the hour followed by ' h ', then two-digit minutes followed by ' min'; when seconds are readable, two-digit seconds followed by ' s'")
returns 11 h 07 min
